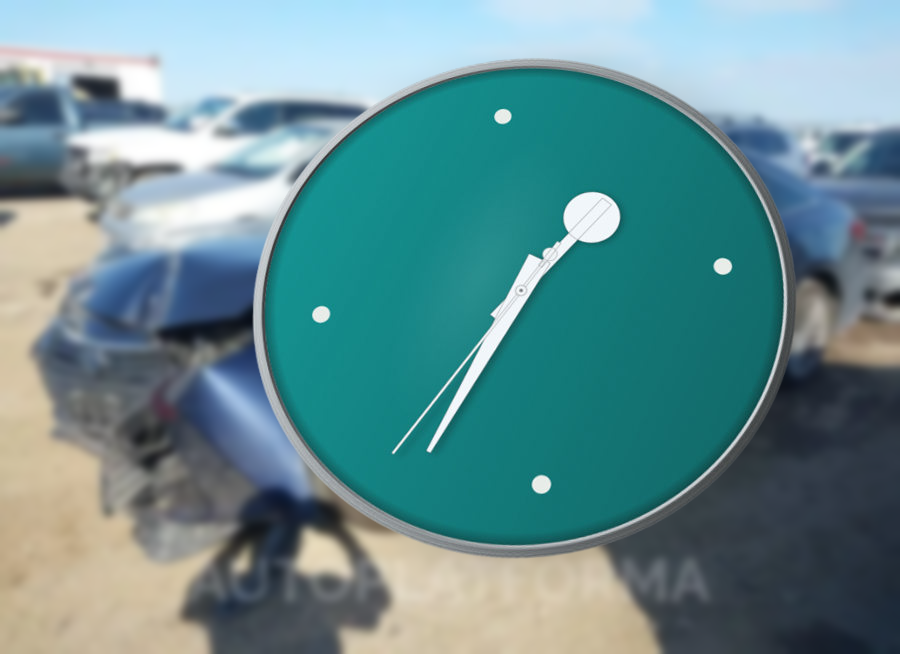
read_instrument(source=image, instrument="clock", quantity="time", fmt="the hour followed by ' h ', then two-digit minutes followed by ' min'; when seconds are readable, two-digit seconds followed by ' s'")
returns 1 h 35 min 37 s
